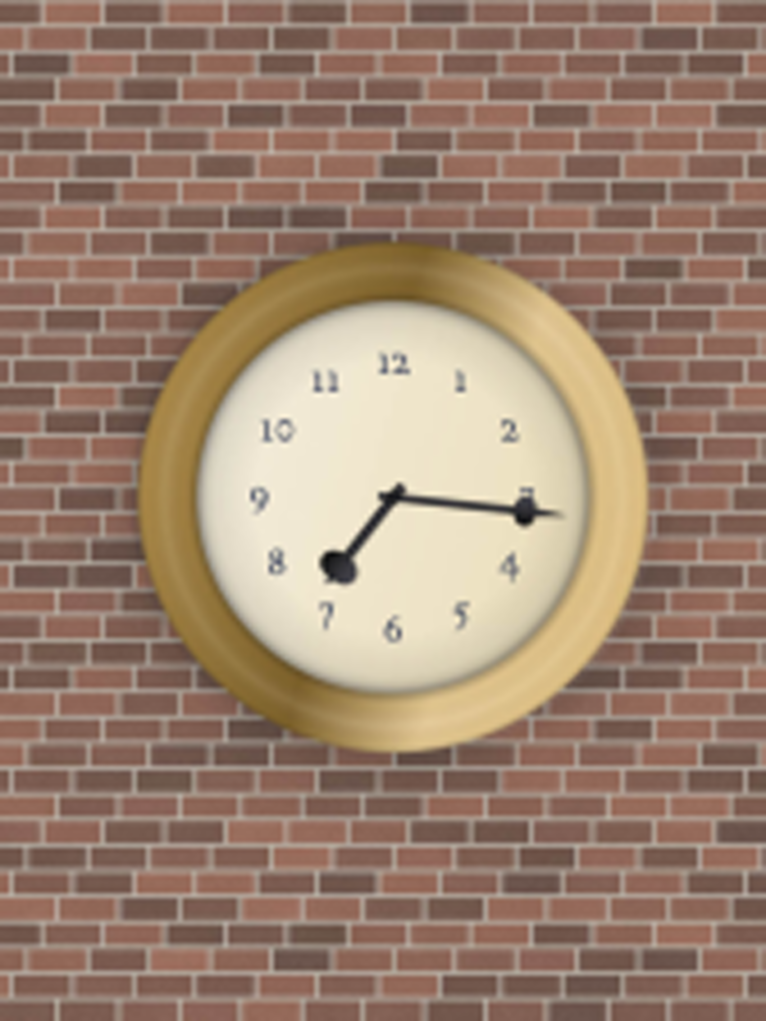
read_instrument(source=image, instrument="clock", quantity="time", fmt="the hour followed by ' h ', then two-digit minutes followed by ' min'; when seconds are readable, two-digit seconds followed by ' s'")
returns 7 h 16 min
